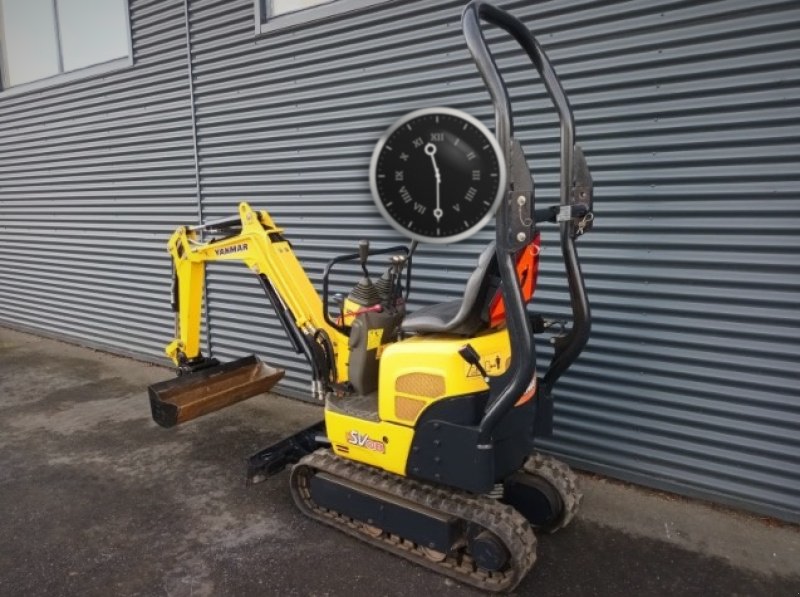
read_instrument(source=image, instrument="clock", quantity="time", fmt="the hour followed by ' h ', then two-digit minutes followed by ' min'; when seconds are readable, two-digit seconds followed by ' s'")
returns 11 h 30 min
